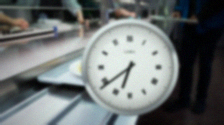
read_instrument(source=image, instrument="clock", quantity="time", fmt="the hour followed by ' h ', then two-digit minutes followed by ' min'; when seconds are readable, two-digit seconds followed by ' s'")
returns 6 h 39 min
